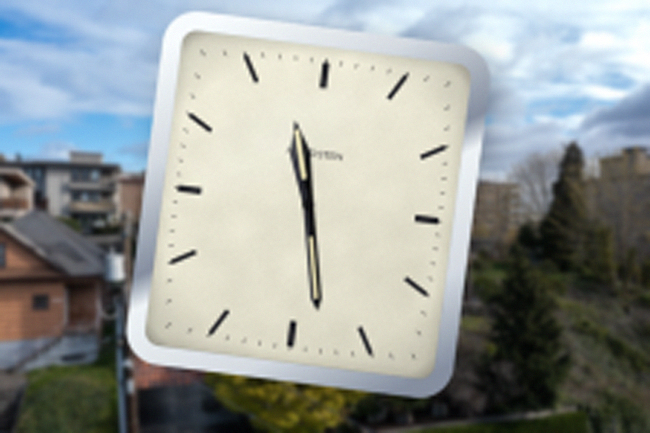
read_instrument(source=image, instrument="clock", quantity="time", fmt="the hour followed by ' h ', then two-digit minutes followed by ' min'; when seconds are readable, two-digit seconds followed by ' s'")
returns 11 h 28 min
